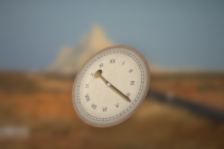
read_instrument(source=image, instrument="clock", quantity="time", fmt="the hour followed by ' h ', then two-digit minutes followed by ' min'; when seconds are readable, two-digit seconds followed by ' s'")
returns 10 h 21 min
